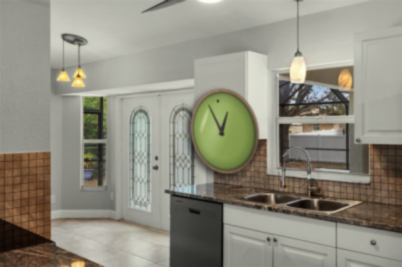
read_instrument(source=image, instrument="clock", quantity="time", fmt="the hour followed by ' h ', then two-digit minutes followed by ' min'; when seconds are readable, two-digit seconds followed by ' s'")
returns 12 h 56 min
